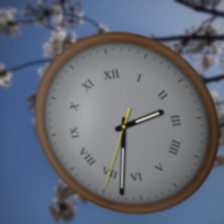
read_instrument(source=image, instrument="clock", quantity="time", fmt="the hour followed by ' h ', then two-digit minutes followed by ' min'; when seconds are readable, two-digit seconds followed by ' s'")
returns 2 h 32 min 35 s
